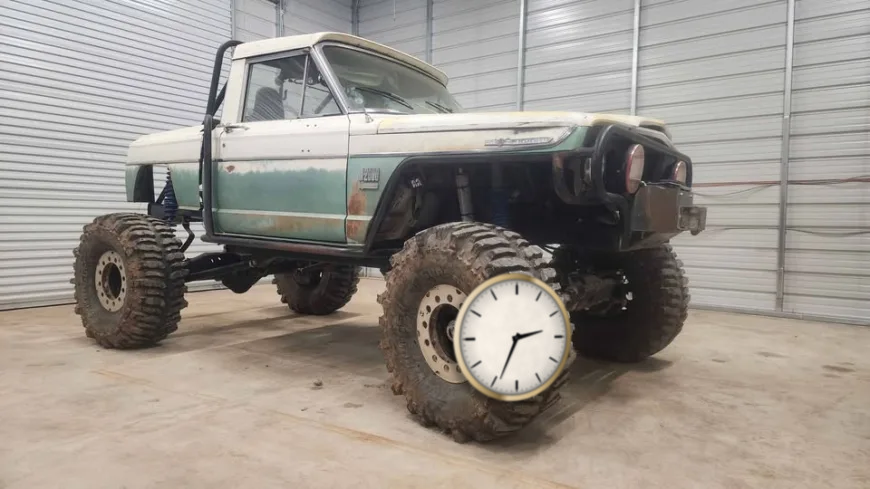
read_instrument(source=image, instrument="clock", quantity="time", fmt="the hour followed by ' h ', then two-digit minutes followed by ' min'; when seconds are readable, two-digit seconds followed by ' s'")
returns 2 h 34 min
